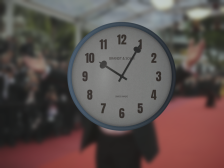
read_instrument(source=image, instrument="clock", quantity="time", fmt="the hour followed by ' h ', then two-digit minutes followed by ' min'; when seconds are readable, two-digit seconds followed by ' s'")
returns 10 h 05 min
